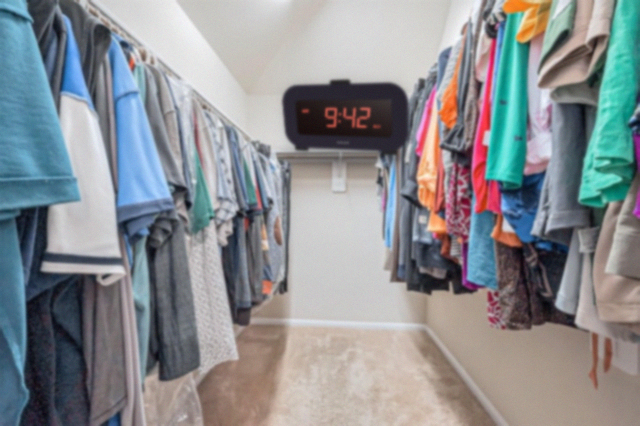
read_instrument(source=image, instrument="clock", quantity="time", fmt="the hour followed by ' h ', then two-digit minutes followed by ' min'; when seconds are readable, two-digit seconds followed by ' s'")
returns 9 h 42 min
